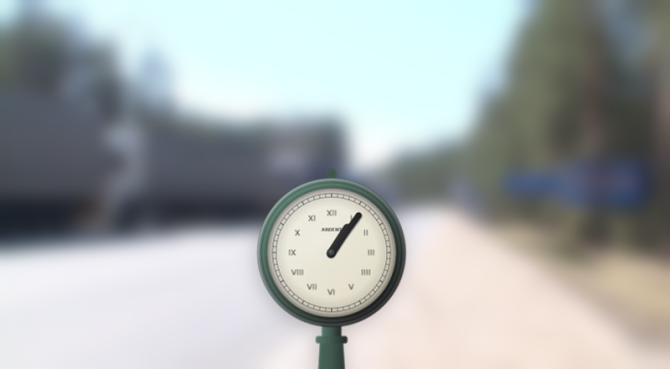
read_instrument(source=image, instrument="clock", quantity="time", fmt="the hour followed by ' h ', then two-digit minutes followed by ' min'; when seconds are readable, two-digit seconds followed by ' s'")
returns 1 h 06 min
